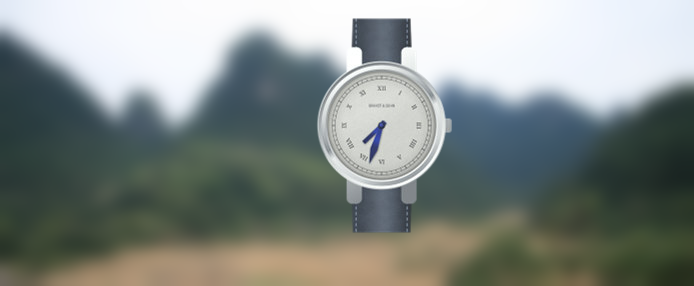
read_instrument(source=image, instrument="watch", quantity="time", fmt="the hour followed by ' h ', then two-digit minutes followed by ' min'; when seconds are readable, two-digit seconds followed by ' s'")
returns 7 h 33 min
